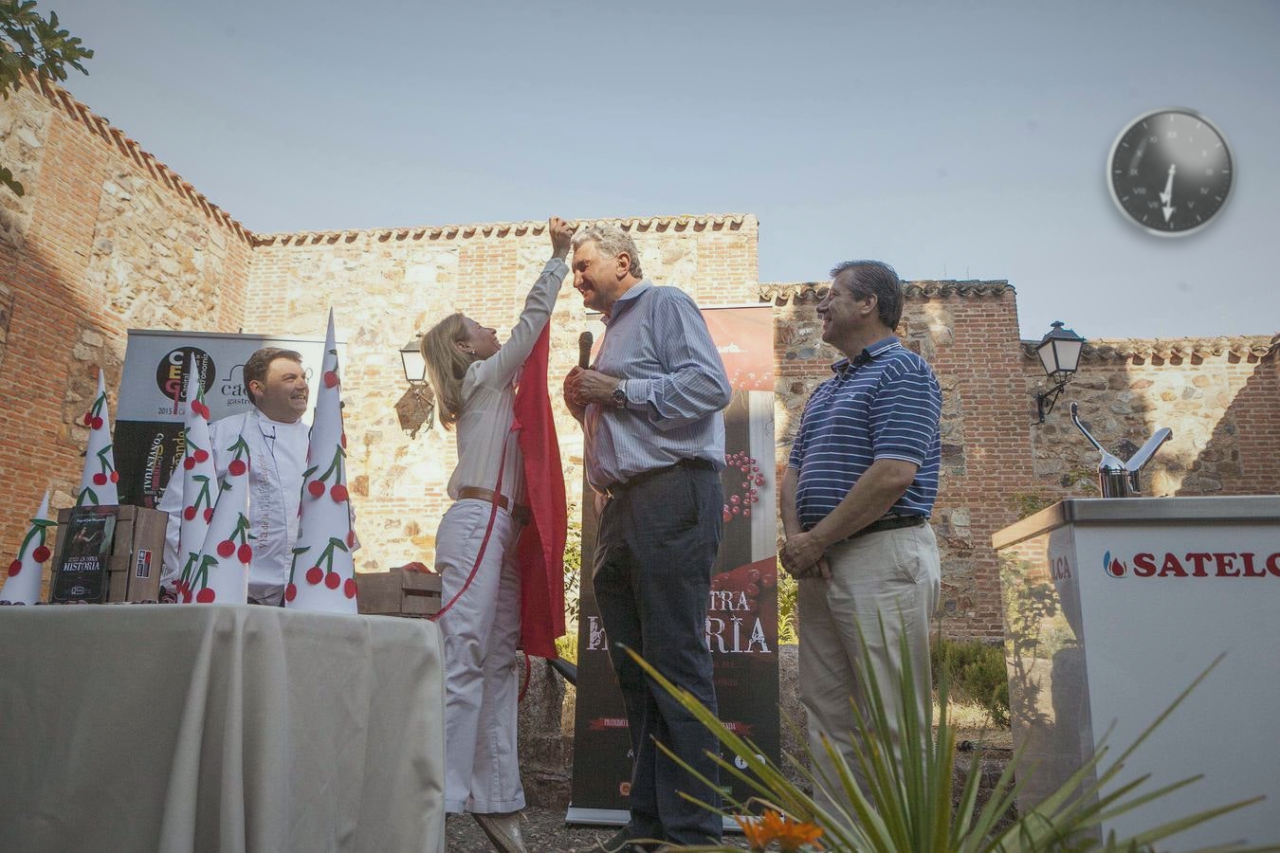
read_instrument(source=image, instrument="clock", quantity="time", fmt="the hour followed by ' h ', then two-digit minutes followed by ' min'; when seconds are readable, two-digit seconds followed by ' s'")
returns 6 h 31 min
